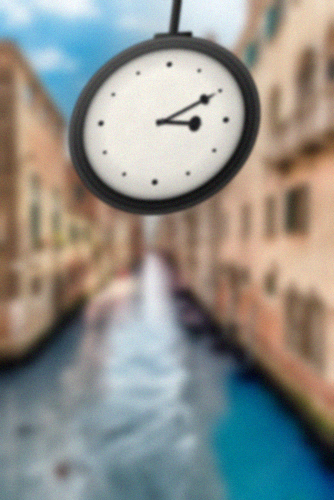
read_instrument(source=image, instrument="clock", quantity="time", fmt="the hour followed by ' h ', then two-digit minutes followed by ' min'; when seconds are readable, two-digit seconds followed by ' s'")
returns 3 h 10 min
